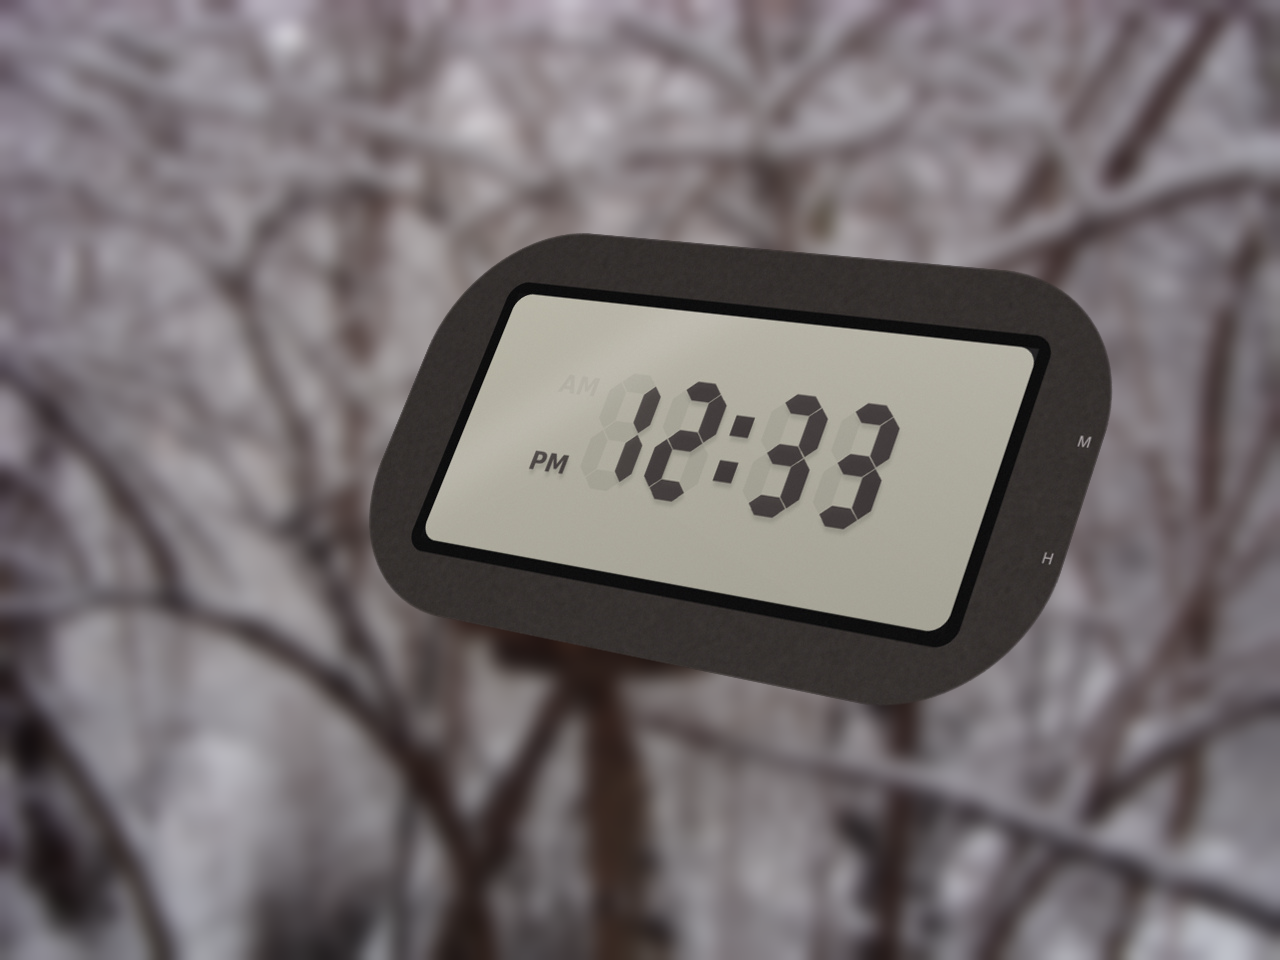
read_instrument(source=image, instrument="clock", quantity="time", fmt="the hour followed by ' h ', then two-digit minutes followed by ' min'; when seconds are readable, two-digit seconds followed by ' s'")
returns 12 h 33 min
